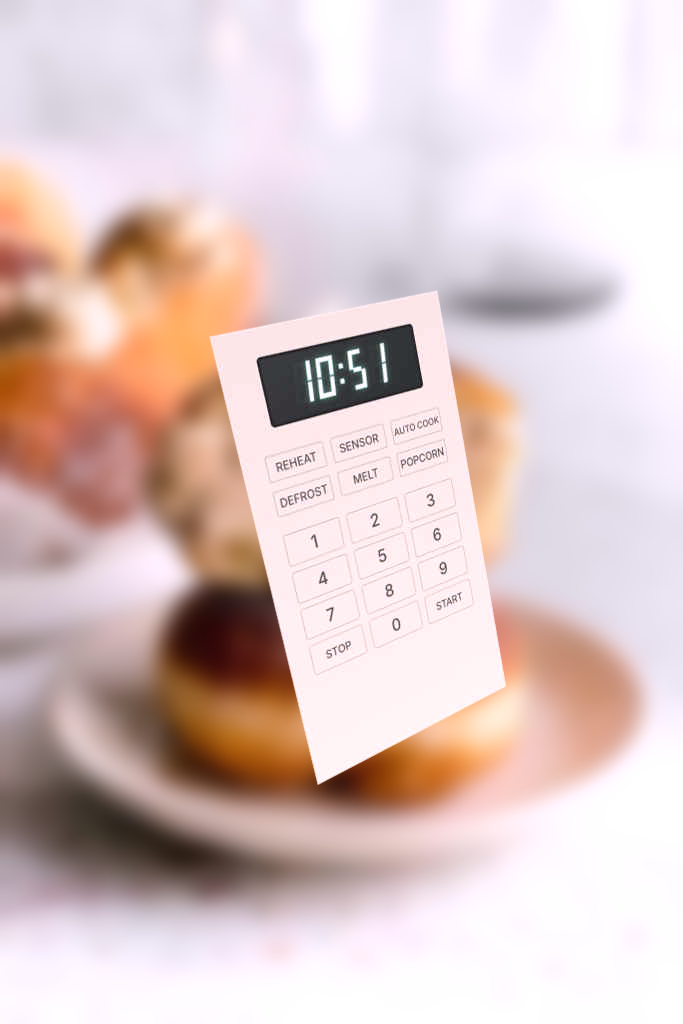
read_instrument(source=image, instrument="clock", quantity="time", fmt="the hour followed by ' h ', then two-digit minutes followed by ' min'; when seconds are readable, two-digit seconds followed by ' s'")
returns 10 h 51 min
